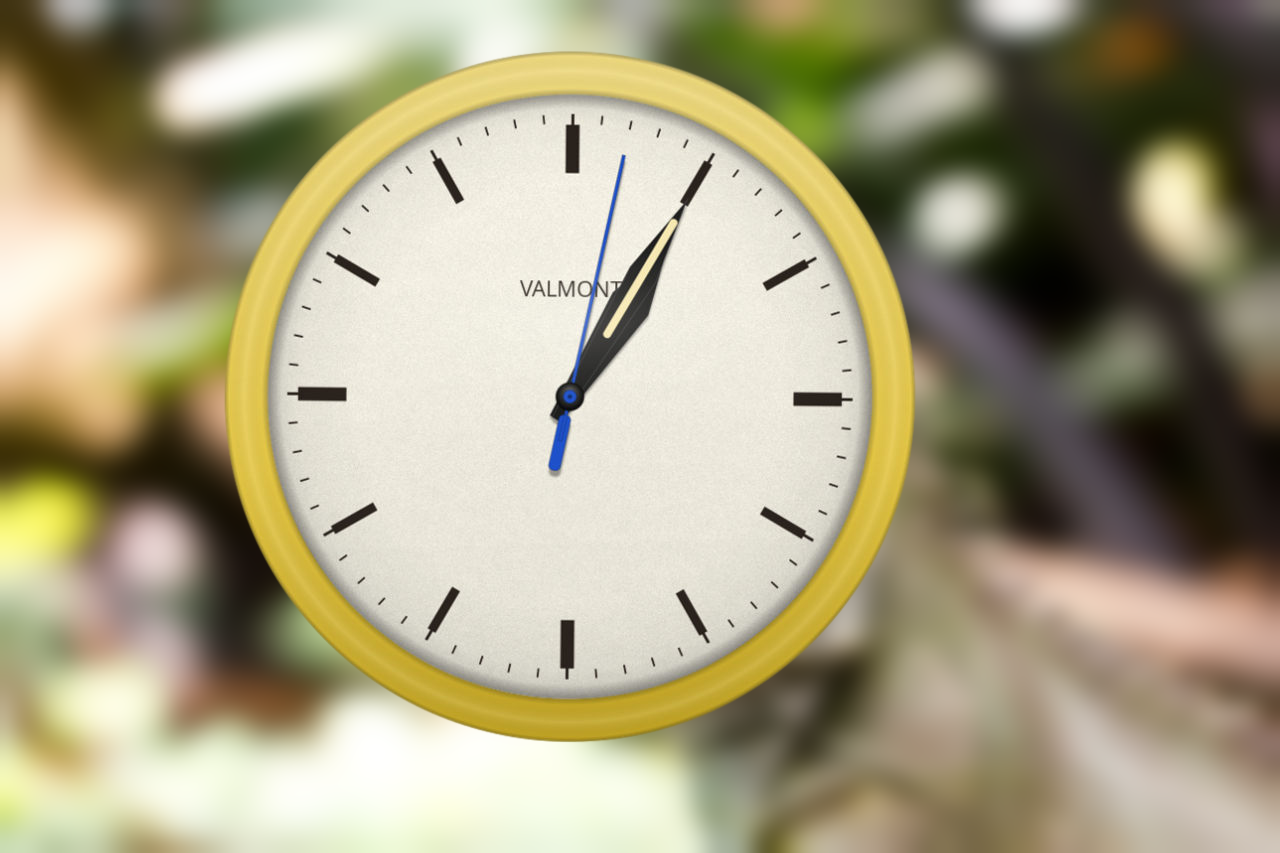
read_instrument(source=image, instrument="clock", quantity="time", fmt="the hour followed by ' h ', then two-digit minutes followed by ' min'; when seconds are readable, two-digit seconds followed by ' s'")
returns 1 h 05 min 02 s
